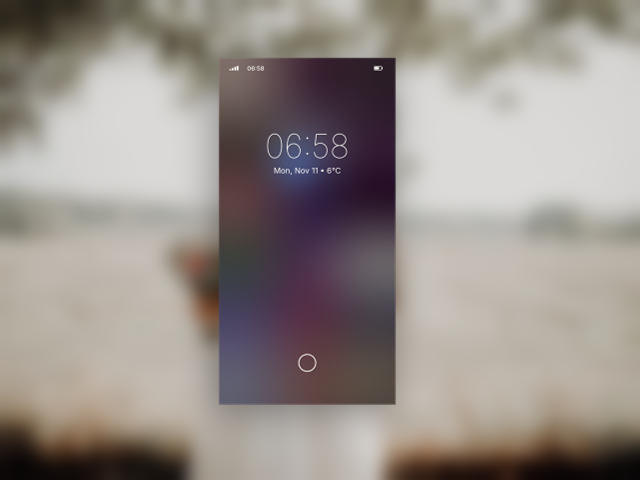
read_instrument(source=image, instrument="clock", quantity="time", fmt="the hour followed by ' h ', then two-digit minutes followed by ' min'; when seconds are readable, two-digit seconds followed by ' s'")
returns 6 h 58 min
